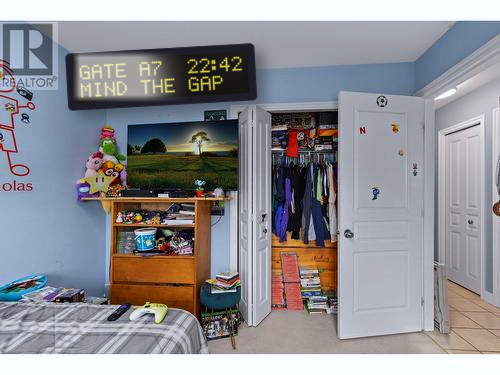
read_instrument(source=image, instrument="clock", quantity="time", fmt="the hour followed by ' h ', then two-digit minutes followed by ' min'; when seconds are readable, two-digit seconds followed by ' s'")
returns 22 h 42 min
